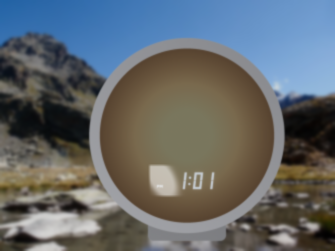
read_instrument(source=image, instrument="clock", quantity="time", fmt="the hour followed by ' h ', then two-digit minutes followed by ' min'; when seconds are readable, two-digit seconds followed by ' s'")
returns 1 h 01 min
